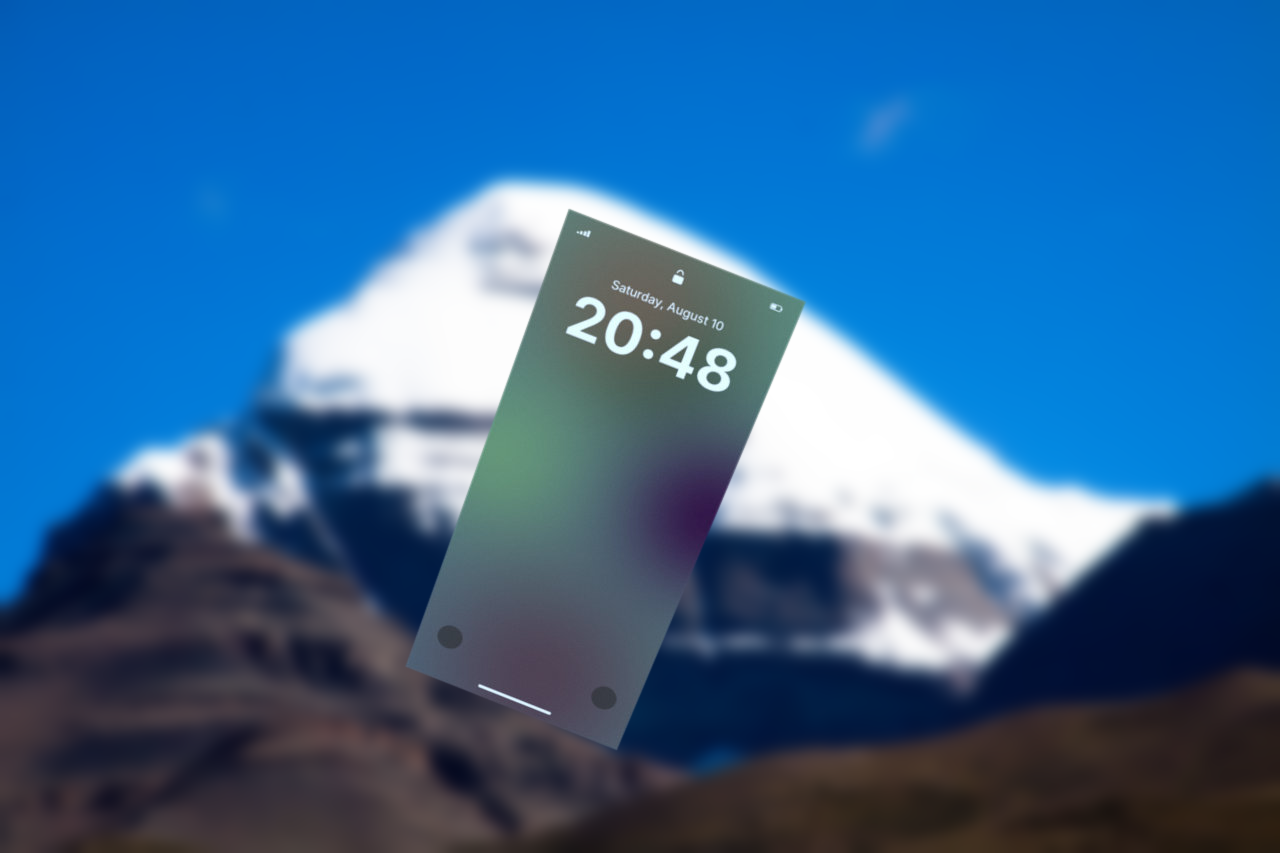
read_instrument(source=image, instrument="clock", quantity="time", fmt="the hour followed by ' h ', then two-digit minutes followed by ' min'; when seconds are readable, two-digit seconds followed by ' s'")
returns 20 h 48 min
